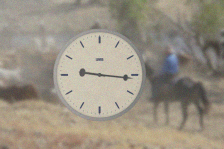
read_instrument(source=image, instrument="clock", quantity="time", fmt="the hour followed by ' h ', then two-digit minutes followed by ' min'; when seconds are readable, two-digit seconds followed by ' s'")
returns 9 h 16 min
